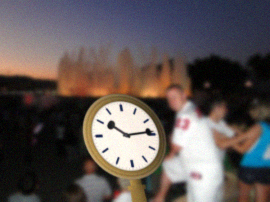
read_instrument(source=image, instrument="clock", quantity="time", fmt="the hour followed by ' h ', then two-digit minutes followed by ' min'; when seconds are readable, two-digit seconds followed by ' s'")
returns 10 h 14 min
